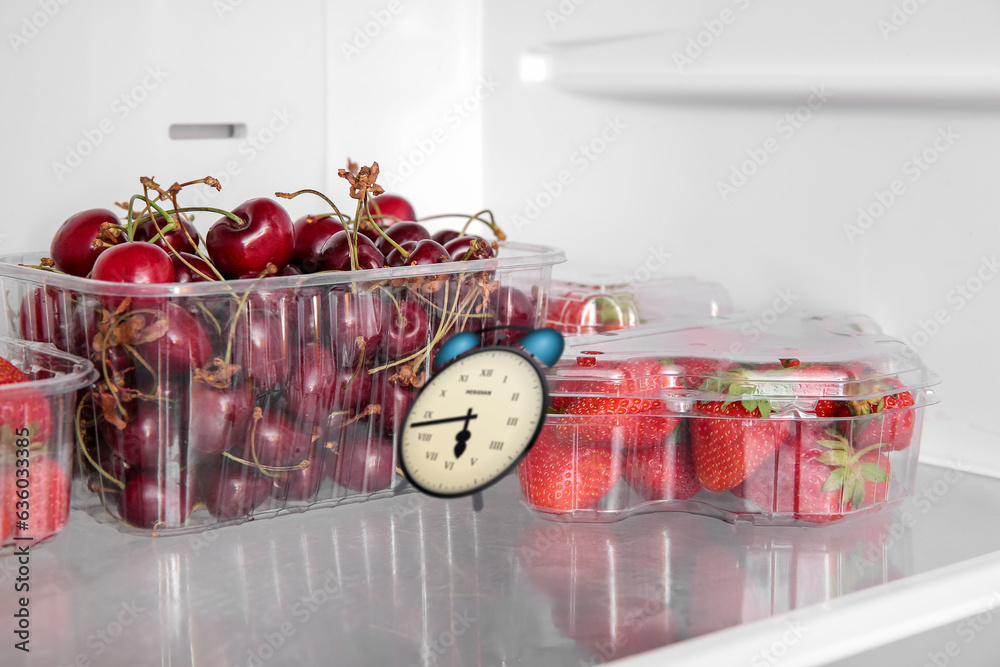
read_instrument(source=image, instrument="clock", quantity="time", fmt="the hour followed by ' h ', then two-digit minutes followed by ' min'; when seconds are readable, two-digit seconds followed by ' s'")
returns 5 h 43 min
